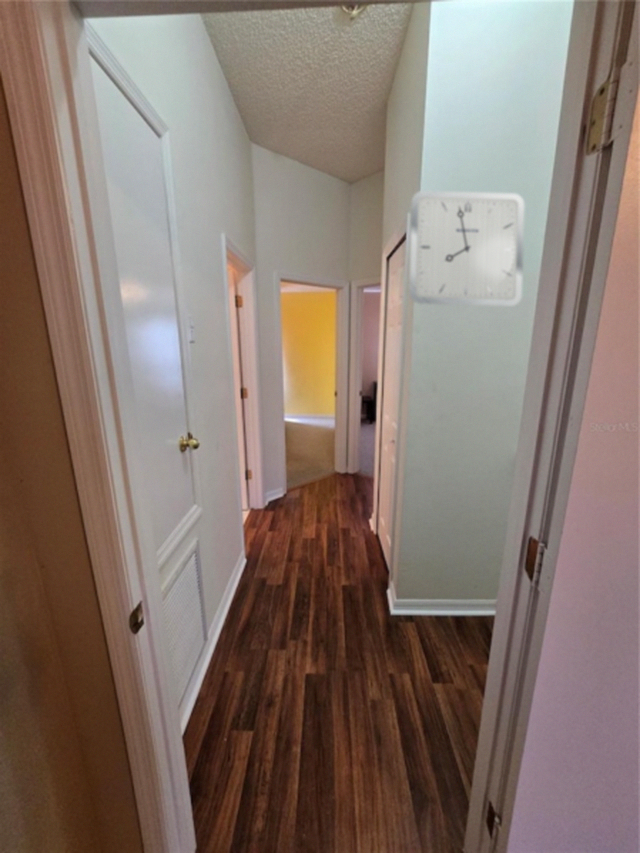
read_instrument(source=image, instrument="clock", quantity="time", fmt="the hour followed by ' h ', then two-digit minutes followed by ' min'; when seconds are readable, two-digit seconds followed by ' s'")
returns 7 h 58 min
